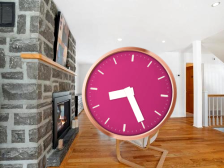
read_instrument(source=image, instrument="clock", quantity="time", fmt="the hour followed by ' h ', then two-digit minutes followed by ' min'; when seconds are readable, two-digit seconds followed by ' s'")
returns 8 h 25 min
